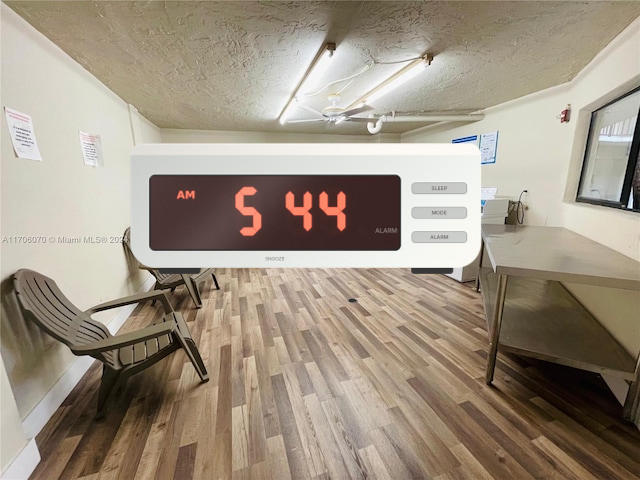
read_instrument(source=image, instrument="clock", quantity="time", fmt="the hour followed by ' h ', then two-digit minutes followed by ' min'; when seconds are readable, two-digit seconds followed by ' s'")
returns 5 h 44 min
